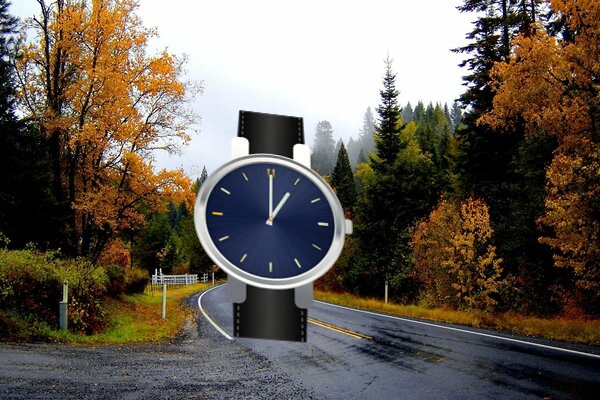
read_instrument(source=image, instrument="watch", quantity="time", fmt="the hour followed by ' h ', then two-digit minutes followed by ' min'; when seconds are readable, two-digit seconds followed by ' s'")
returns 1 h 00 min
